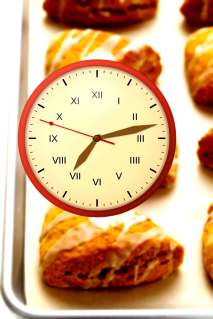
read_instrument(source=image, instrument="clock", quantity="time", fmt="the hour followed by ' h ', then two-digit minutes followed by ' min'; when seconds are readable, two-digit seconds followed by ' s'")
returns 7 h 12 min 48 s
